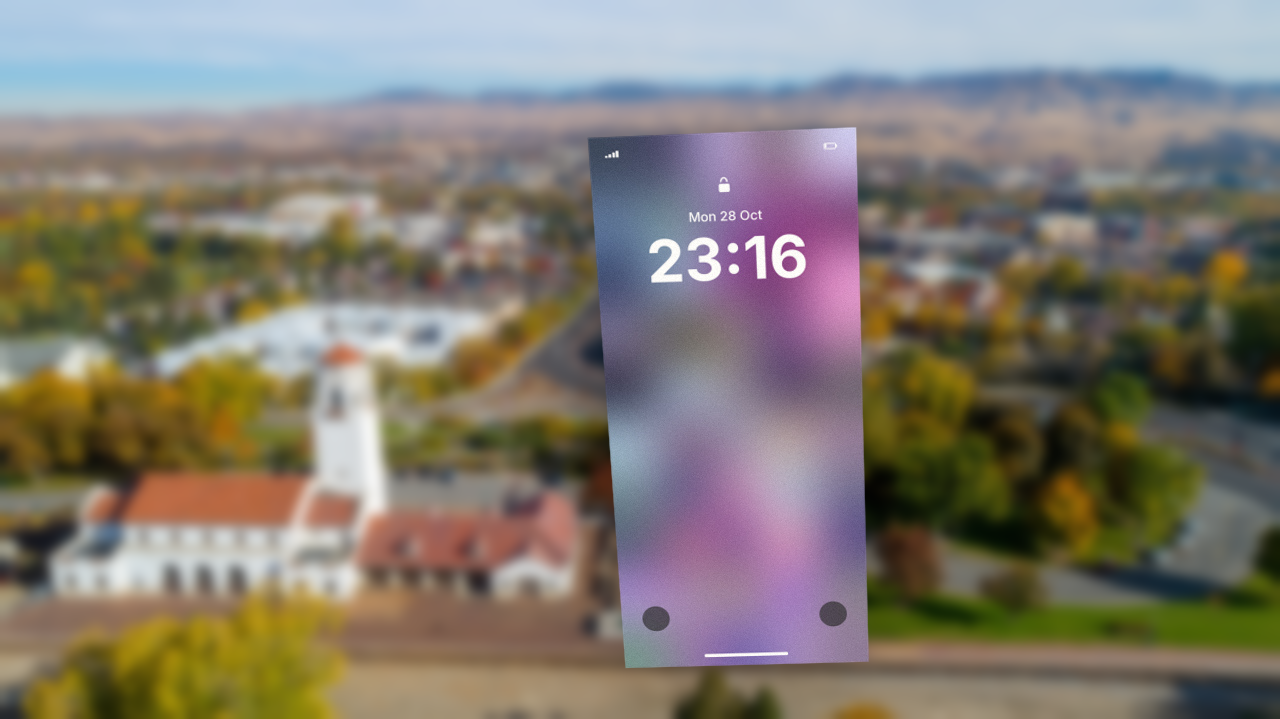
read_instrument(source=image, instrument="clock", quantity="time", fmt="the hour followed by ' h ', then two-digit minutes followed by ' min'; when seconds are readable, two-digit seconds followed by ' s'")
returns 23 h 16 min
